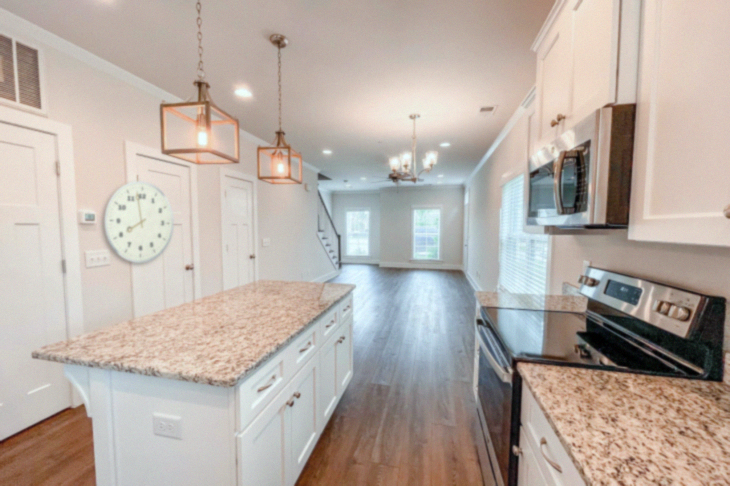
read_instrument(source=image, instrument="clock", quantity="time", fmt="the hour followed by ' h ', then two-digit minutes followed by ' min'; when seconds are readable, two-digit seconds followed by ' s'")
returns 7 h 58 min
